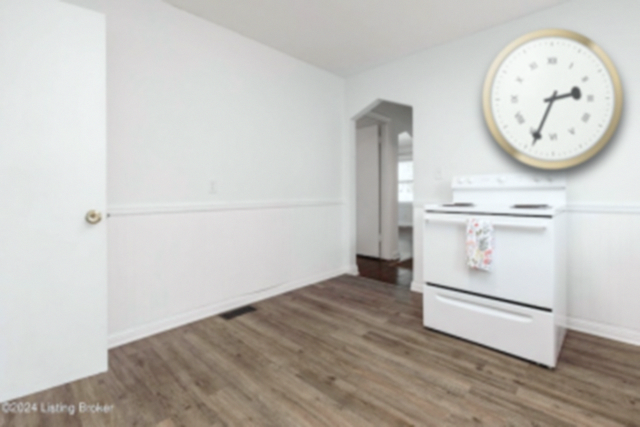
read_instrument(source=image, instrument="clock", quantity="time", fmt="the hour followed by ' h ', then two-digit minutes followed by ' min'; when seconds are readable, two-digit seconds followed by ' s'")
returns 2 h 34 min
